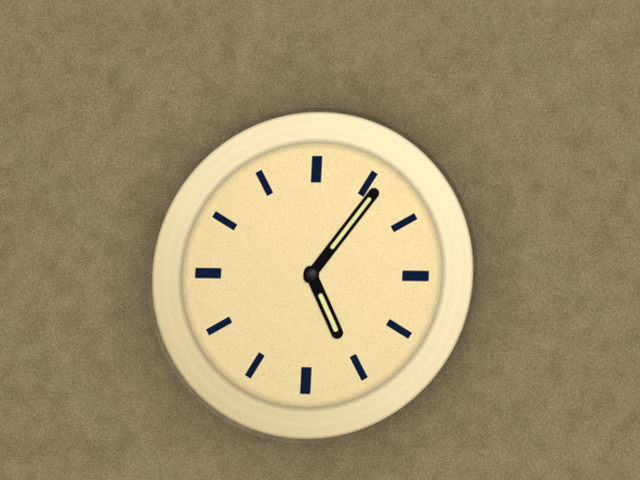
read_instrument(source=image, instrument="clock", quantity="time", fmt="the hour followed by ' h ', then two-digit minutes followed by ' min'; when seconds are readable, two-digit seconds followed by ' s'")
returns 5 h 06 min
